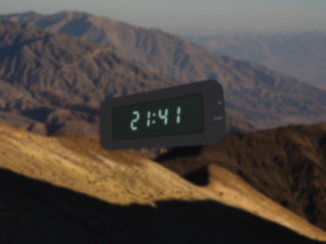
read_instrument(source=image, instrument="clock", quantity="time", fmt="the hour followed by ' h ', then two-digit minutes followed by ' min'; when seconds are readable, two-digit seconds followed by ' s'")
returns 21 h 41 min
